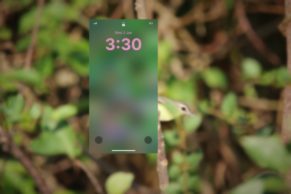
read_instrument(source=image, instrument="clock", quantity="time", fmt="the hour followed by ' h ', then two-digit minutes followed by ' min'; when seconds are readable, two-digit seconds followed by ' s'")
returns 3 h 30 min
